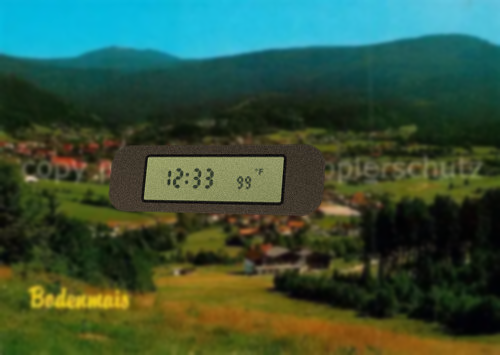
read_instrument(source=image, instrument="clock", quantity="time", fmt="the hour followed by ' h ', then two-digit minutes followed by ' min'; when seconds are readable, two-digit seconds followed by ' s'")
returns 12 h 33 min
